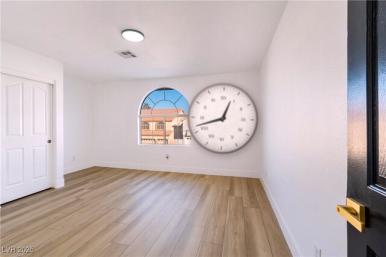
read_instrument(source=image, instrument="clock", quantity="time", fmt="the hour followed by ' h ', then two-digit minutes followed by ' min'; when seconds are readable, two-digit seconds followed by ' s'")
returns 12 h 42 min
